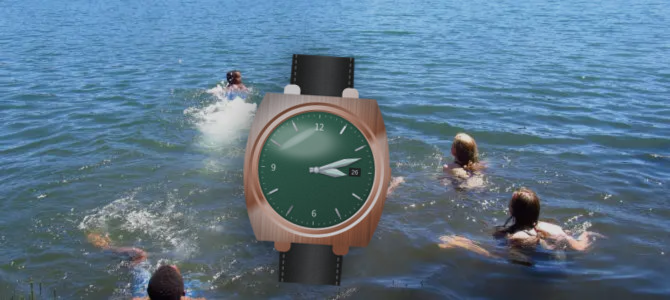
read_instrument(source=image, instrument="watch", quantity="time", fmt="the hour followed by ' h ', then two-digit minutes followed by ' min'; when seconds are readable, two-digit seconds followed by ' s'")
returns 3 h 12 min
